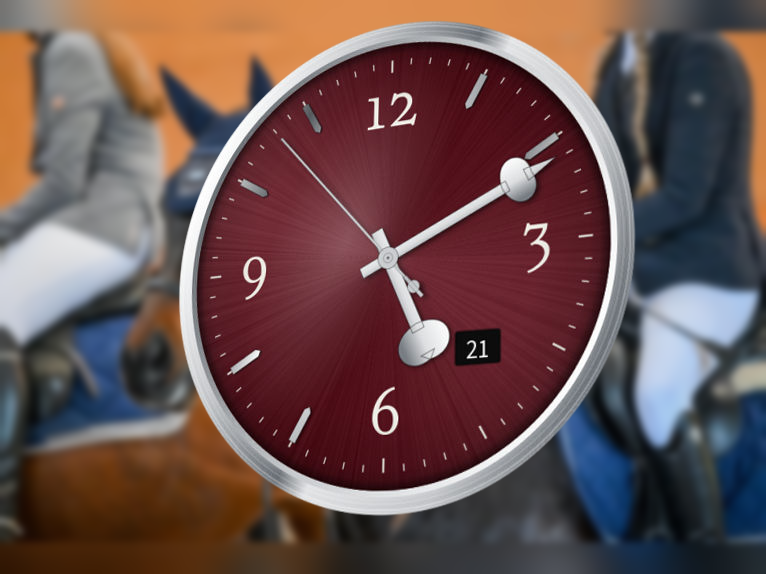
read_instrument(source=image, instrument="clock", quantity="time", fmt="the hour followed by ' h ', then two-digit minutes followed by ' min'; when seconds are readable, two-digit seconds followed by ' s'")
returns 5 h 10 min 53 s
